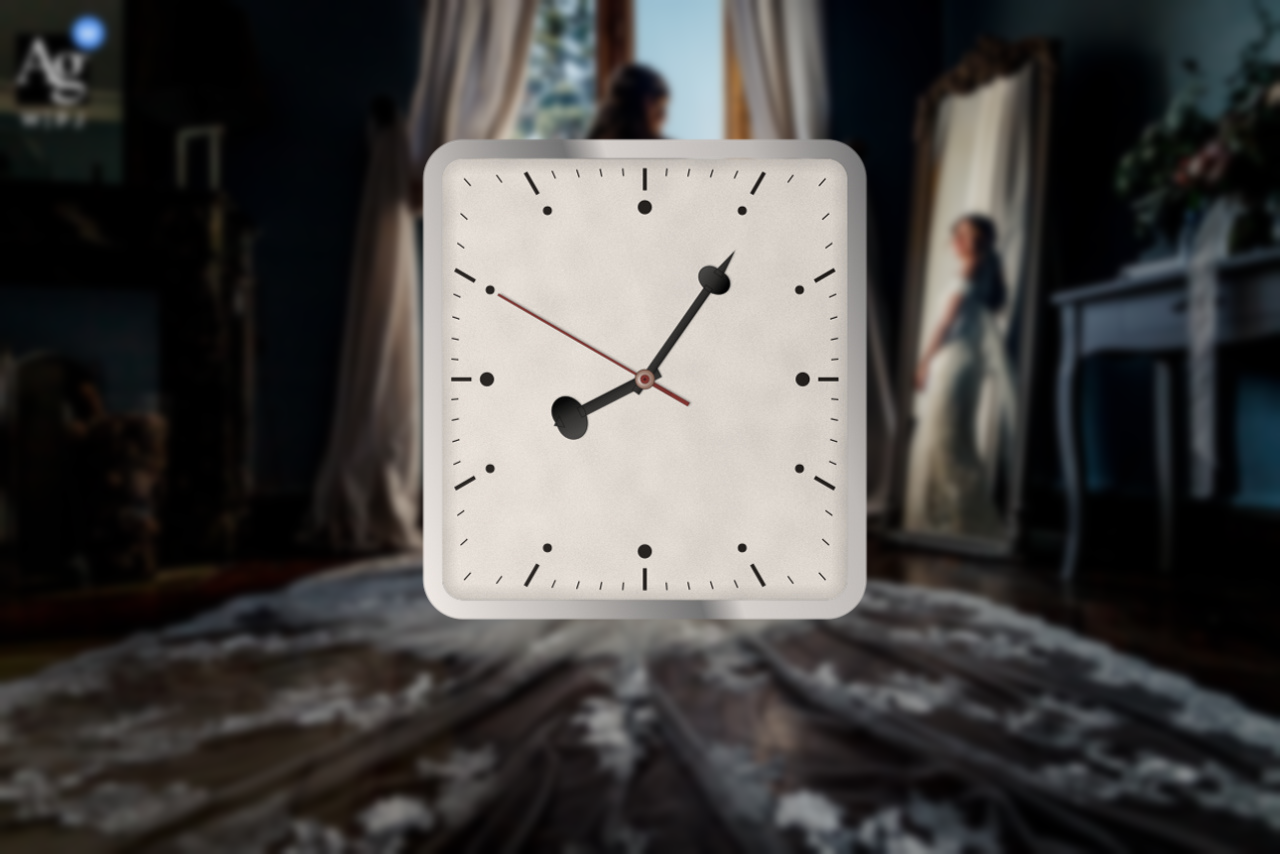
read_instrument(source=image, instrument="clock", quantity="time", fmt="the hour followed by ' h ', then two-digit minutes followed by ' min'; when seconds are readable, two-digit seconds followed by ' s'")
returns 8 h 05 min 50 s
